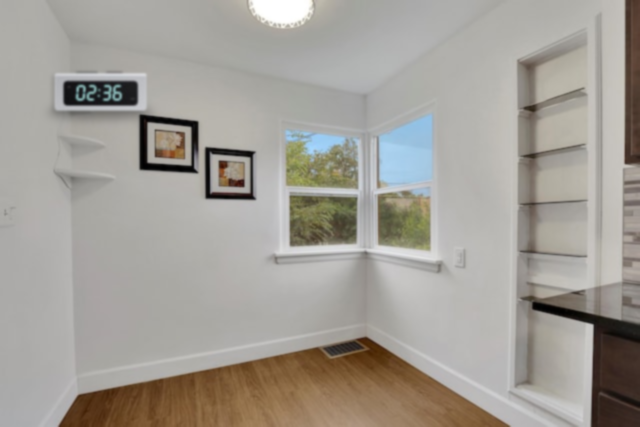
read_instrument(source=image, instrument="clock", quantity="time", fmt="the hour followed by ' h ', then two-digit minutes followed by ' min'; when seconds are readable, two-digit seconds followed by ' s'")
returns 2 h 36 min
